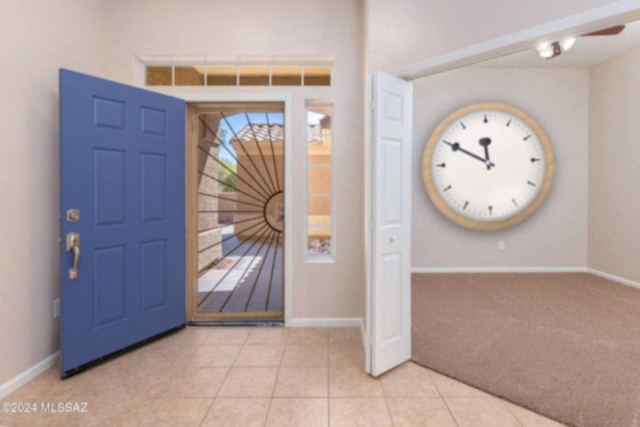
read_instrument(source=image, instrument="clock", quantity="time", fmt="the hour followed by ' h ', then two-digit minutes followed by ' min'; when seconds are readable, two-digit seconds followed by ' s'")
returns 11 h 50 min
